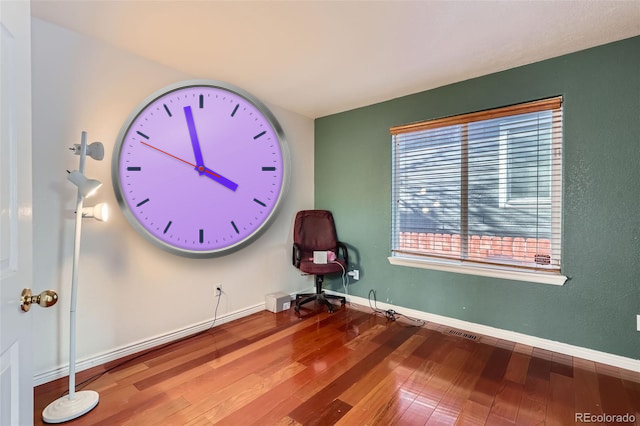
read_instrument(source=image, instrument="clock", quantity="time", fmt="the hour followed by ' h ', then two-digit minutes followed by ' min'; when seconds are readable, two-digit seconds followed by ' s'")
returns 3 h 57 min 49 s
